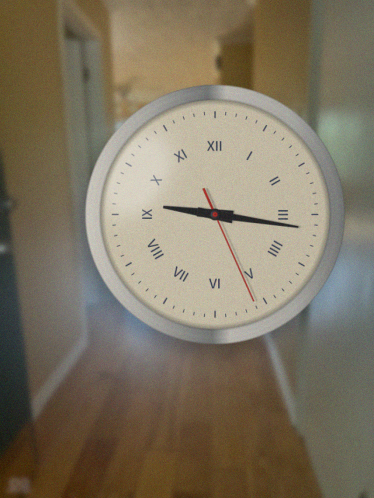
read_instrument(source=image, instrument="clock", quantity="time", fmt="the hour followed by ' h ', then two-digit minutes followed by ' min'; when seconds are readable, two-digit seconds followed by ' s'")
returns 9 h 16 min 26 s
